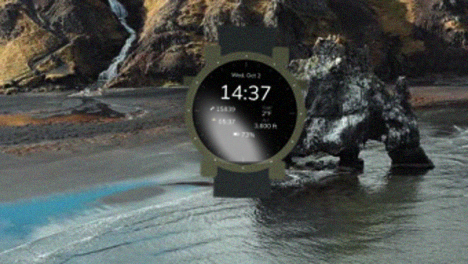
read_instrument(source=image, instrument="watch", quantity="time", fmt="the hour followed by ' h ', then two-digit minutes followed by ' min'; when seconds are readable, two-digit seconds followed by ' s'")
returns 14 h 37 min
